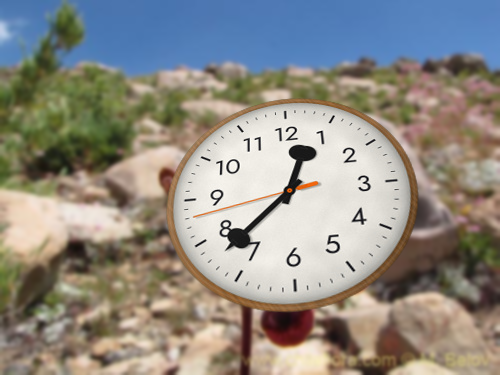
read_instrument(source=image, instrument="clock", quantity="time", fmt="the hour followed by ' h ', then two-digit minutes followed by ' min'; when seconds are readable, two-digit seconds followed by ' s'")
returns 12 h 37 min 43 s
